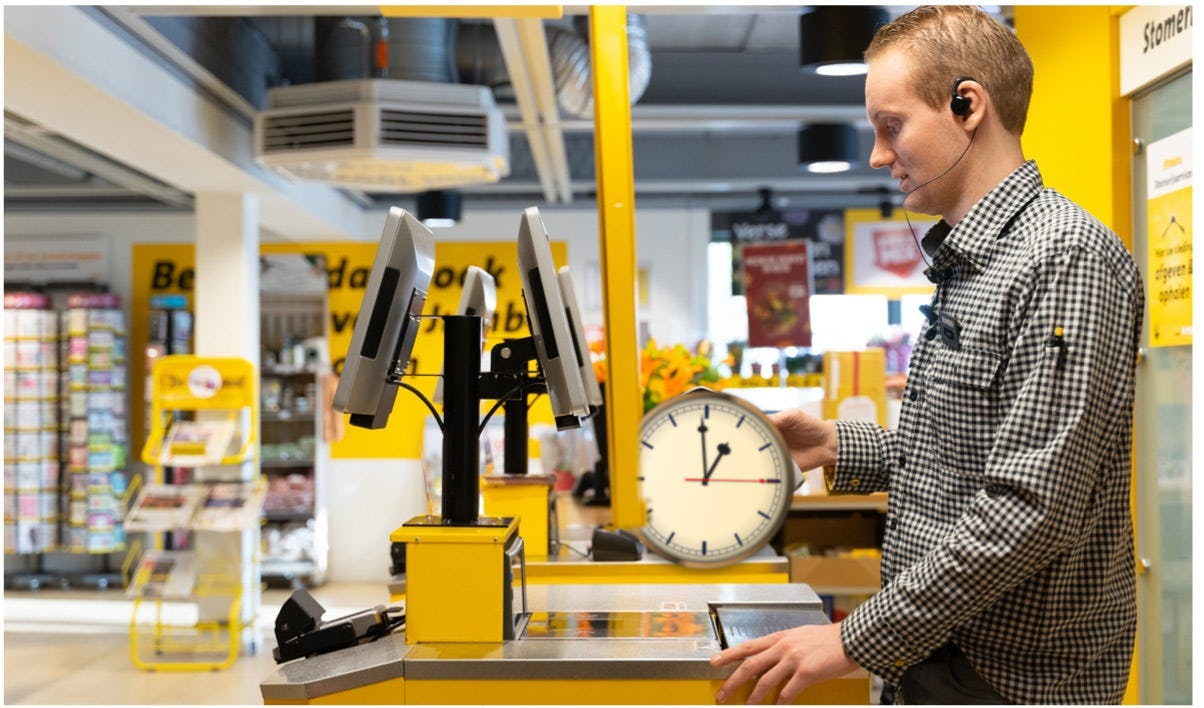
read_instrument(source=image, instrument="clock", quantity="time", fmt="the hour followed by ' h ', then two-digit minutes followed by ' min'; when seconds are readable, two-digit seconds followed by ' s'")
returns 12 h 59 min 15 s
